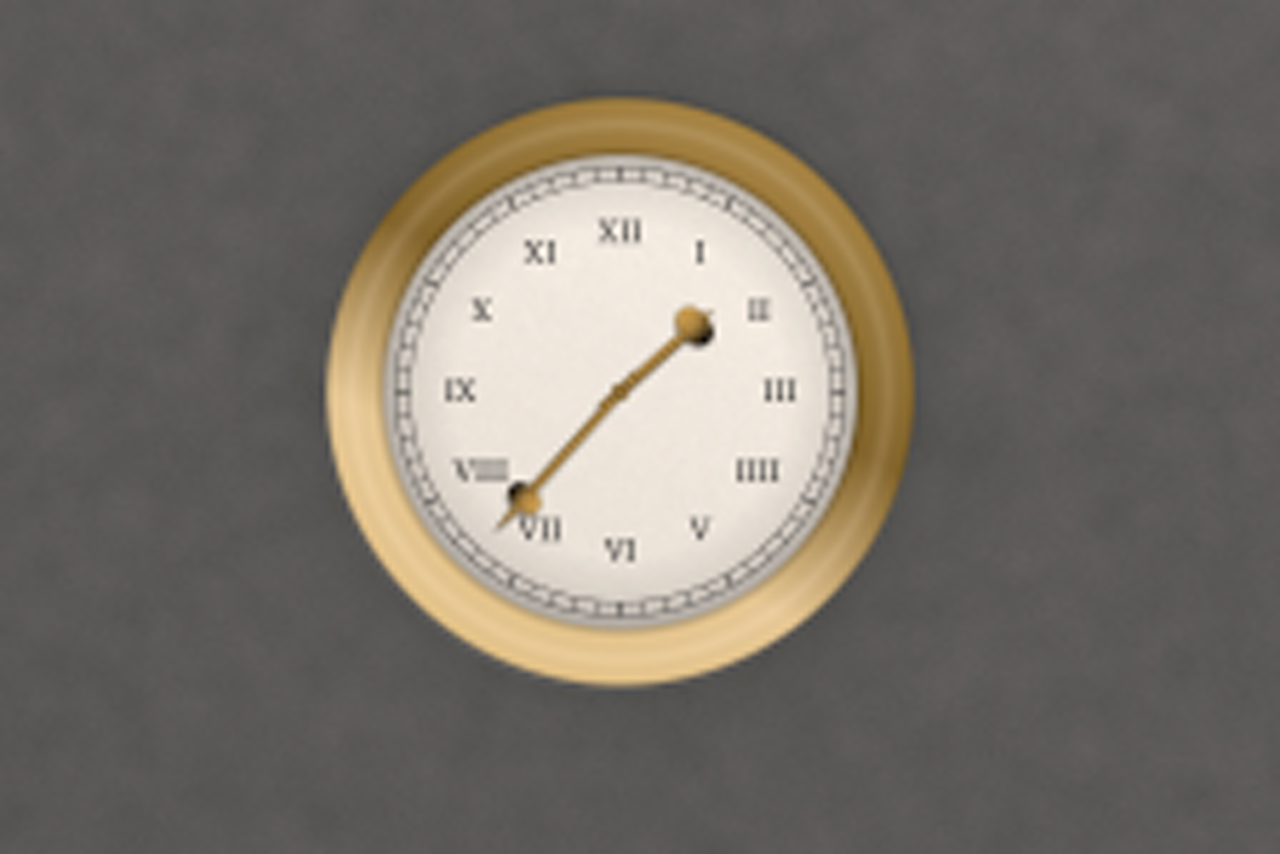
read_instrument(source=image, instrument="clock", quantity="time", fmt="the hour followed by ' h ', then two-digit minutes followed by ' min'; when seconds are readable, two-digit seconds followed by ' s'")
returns 1 h 37 min
